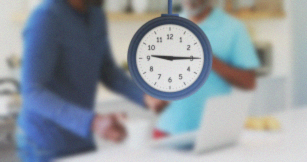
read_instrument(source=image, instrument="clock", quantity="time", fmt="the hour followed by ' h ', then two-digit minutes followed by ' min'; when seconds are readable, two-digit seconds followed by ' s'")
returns 9 h 15 min
